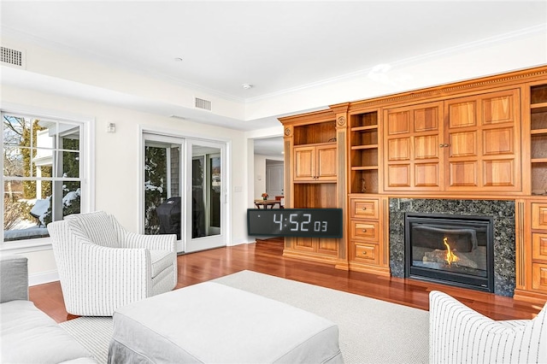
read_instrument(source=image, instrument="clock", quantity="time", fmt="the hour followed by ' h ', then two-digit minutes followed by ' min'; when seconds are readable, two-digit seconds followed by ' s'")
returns 4 h 52 min 03 s
